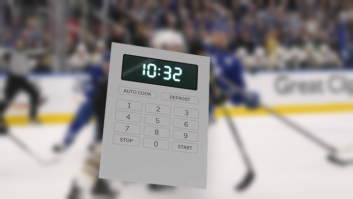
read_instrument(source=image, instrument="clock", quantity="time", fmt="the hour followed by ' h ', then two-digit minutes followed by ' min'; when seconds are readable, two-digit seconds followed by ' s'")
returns 10 h 32 min
